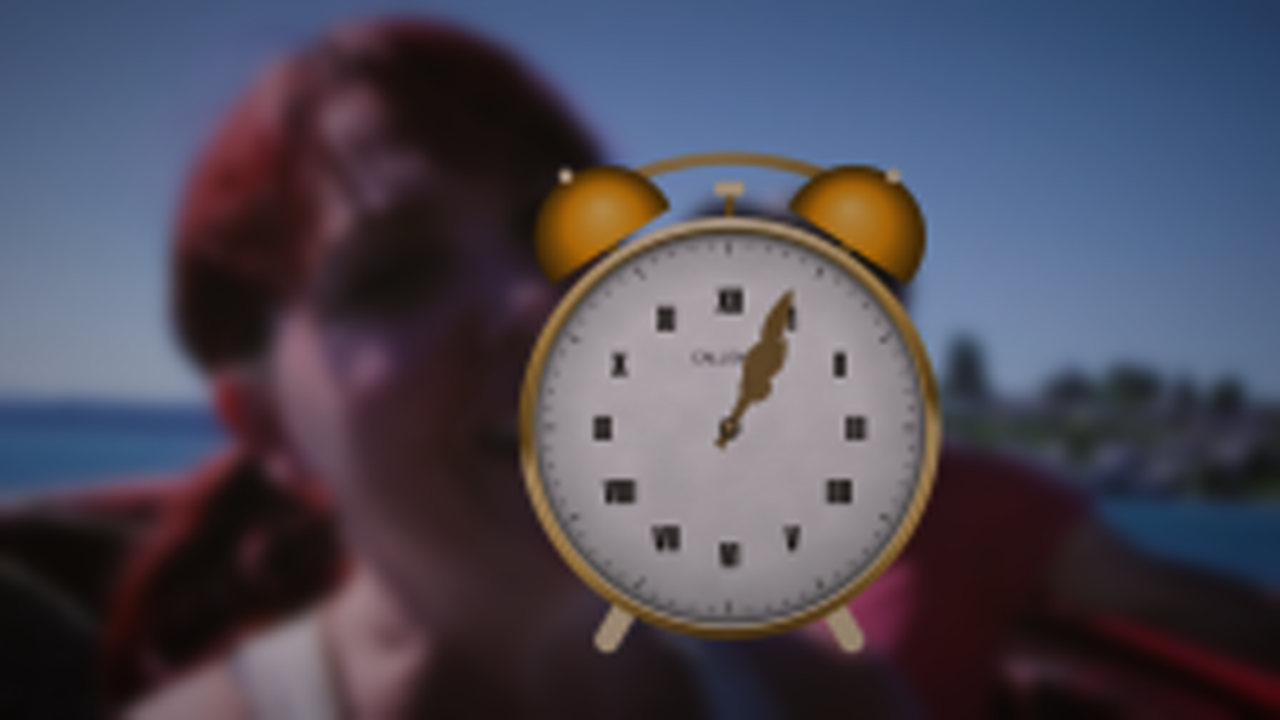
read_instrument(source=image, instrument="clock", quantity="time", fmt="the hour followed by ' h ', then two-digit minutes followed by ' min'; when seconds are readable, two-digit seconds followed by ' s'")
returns 1 h 04 min
